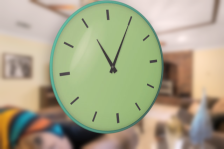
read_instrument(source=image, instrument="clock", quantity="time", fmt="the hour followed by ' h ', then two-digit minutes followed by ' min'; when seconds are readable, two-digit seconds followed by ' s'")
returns 11 h 05 min
